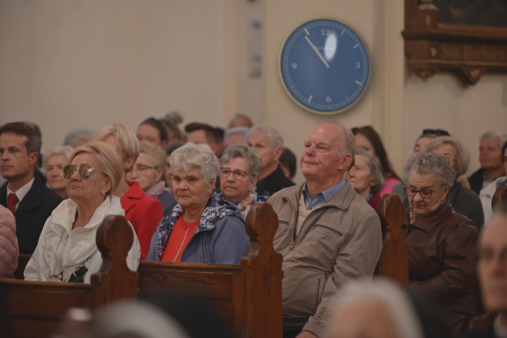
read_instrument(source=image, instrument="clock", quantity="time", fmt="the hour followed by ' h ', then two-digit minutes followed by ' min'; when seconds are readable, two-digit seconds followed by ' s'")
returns 10 h 54 min
